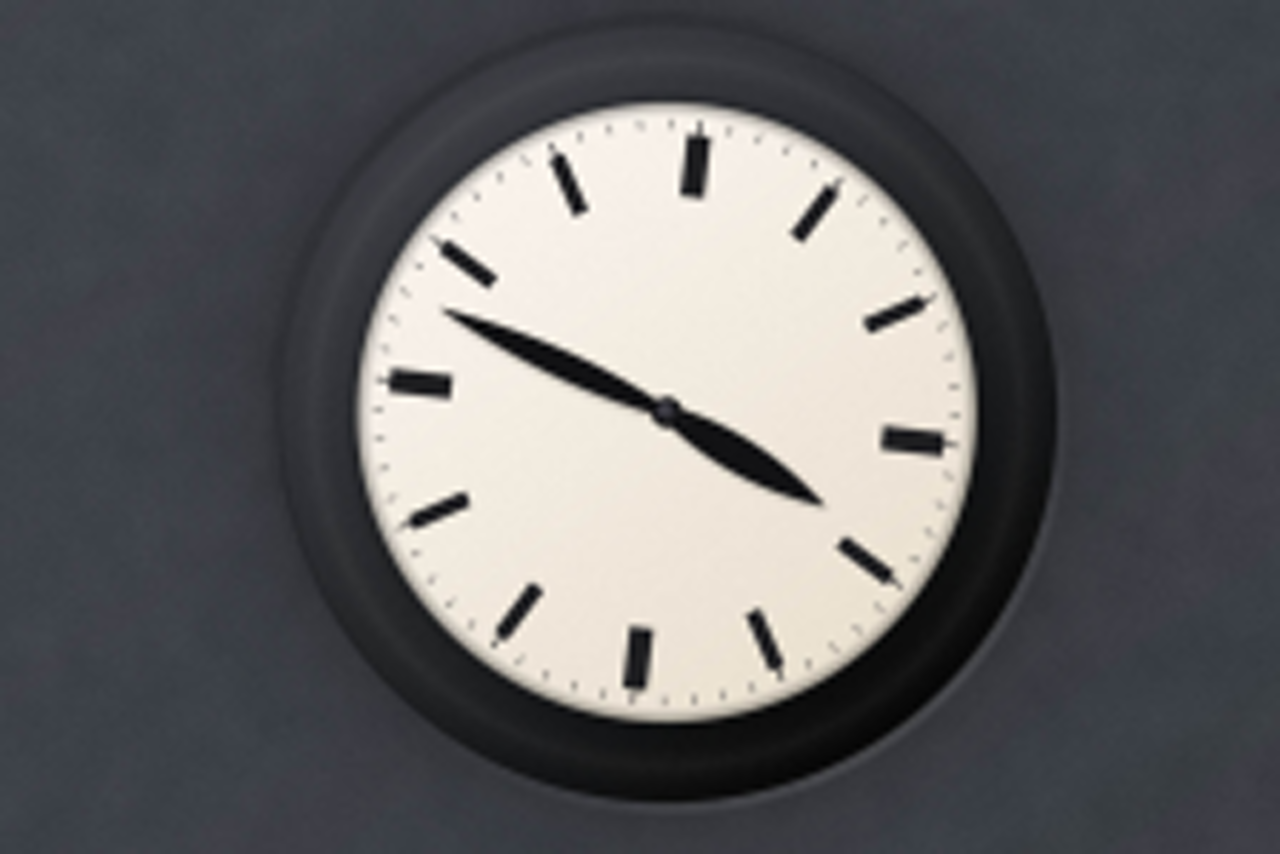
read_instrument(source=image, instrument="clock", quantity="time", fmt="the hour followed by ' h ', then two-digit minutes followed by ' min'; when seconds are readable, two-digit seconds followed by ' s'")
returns 3 h 48 min
